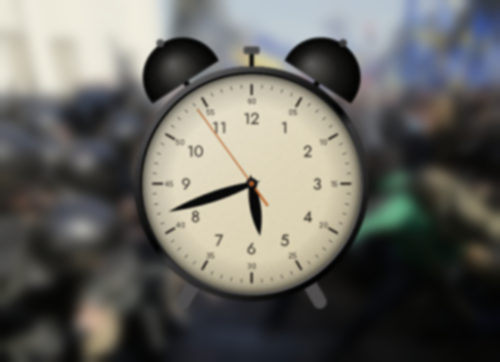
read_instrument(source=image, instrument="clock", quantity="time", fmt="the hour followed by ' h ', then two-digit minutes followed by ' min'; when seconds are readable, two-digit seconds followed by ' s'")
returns 5 h 41 min 54 s
